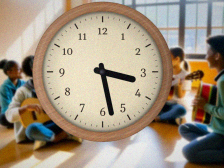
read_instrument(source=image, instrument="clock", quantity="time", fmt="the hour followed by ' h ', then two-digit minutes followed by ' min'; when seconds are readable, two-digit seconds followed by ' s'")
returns 3 h 28 min
